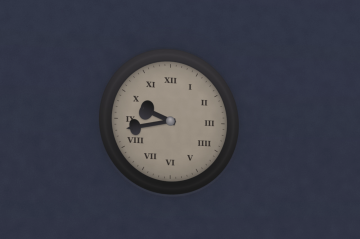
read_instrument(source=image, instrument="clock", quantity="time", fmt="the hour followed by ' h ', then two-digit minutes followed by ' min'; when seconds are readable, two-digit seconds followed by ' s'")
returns 9 h 43 min
